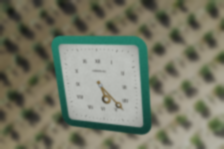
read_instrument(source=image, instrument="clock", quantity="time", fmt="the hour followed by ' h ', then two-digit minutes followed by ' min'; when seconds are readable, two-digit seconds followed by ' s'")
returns 5 h 23 min
